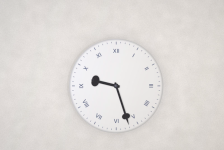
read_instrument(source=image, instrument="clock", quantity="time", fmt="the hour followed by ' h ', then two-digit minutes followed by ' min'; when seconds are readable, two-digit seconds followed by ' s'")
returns 9 h 27 min
